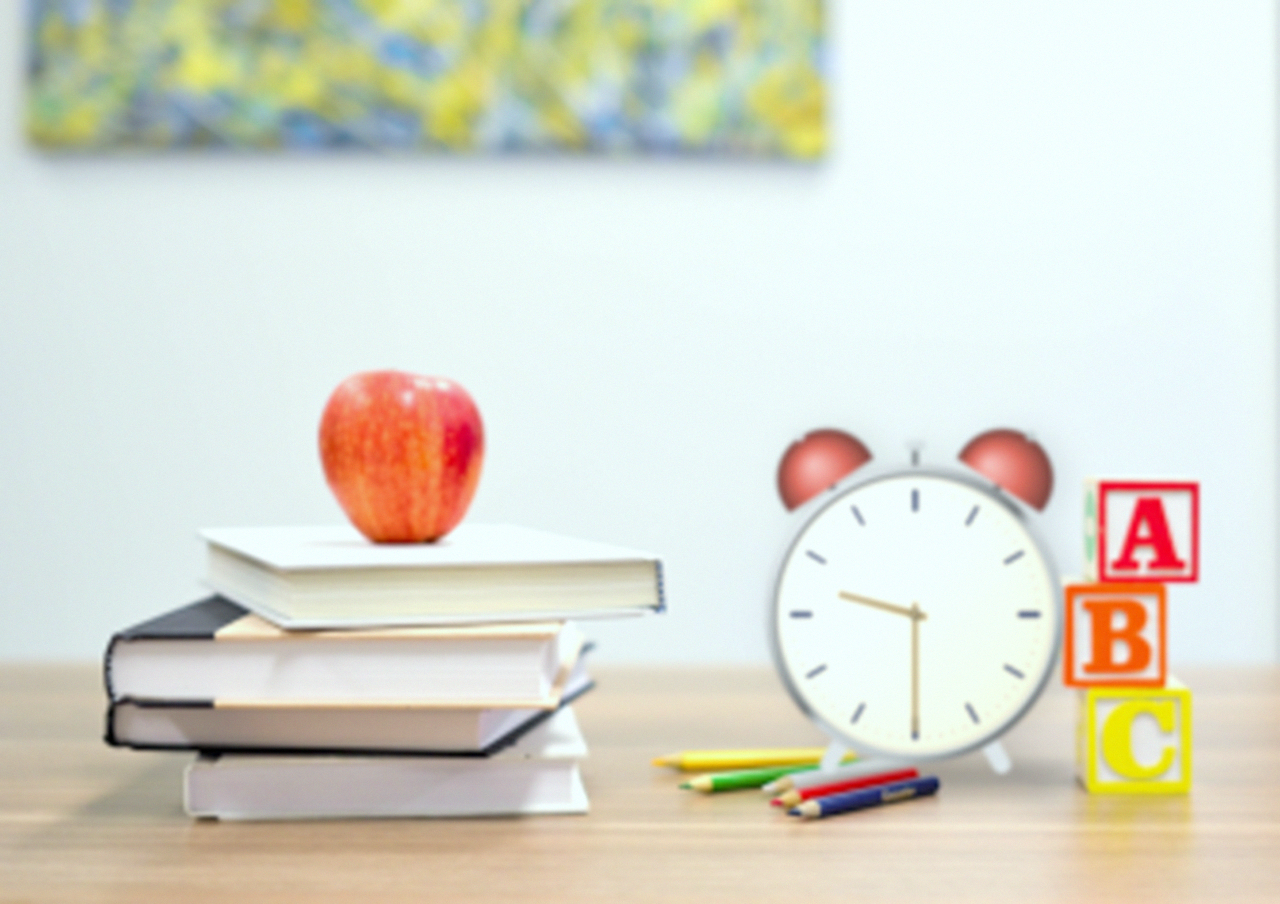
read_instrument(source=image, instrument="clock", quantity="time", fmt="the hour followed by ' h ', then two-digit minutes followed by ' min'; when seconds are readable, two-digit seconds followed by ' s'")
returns 9 h 30 min
